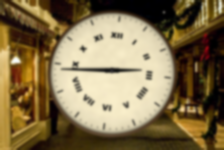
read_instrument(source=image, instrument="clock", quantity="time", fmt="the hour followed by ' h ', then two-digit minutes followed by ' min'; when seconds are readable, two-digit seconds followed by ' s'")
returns 2 h 44 min
